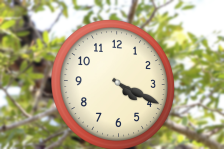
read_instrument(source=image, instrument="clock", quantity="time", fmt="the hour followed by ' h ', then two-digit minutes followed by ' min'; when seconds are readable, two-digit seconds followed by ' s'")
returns 4 h 19 min
